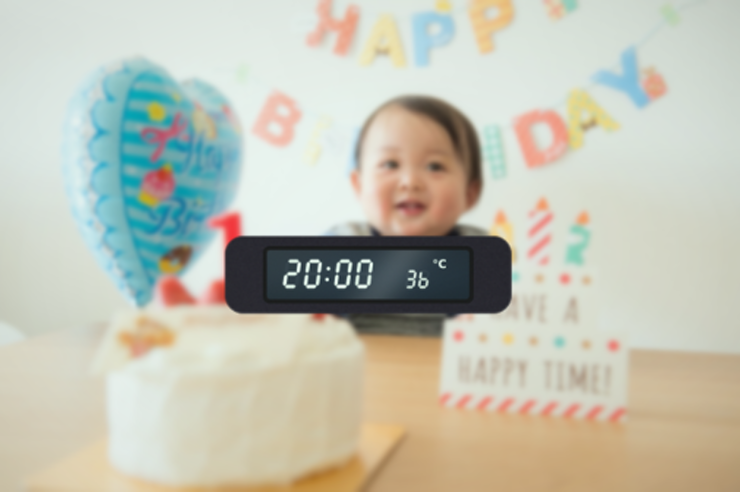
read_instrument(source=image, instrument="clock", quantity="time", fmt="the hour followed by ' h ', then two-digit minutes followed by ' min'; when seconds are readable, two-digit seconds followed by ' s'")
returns 20 h 00 min
